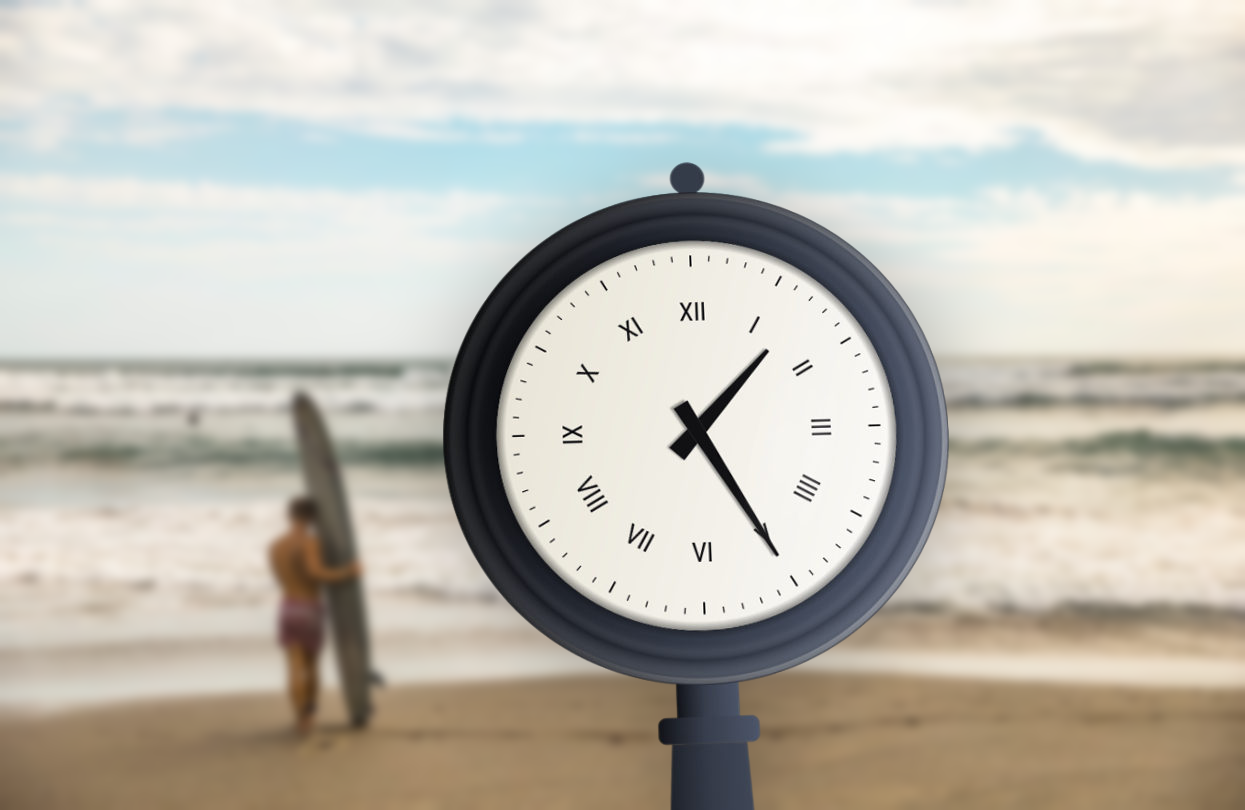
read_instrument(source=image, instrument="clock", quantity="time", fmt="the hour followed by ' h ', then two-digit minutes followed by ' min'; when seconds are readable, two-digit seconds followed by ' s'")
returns 1 h 25 min
